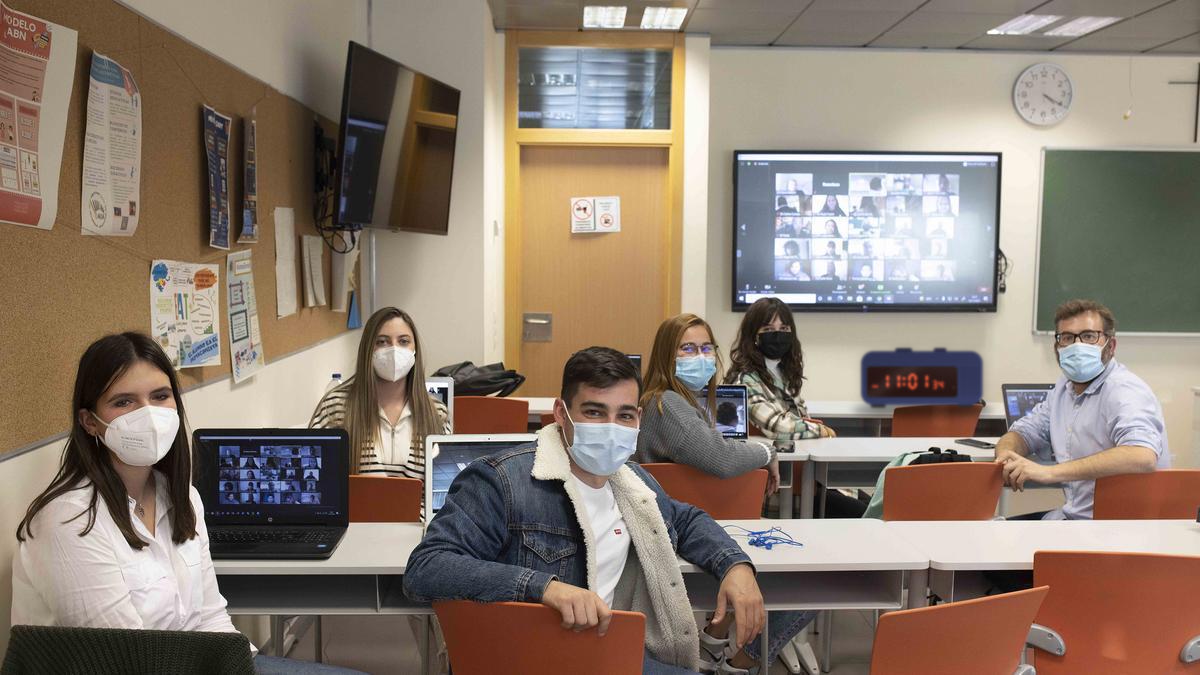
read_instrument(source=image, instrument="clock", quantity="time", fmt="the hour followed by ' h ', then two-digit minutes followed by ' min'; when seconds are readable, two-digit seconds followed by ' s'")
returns 11 h 01 min
